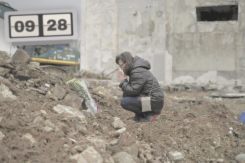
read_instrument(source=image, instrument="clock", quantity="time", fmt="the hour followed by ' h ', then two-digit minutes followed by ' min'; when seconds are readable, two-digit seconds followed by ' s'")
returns 9 h 28 min
